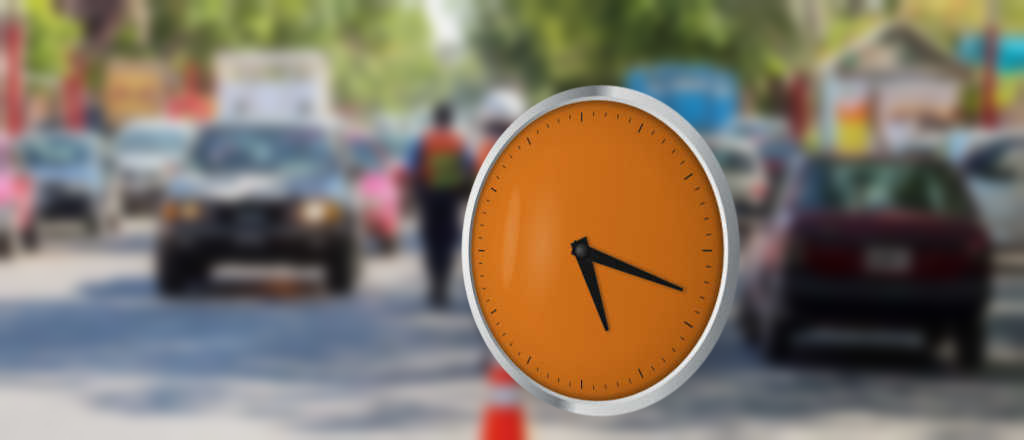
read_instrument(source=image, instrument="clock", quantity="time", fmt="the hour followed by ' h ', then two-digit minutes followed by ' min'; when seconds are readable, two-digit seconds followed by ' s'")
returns 5 h 18 min
